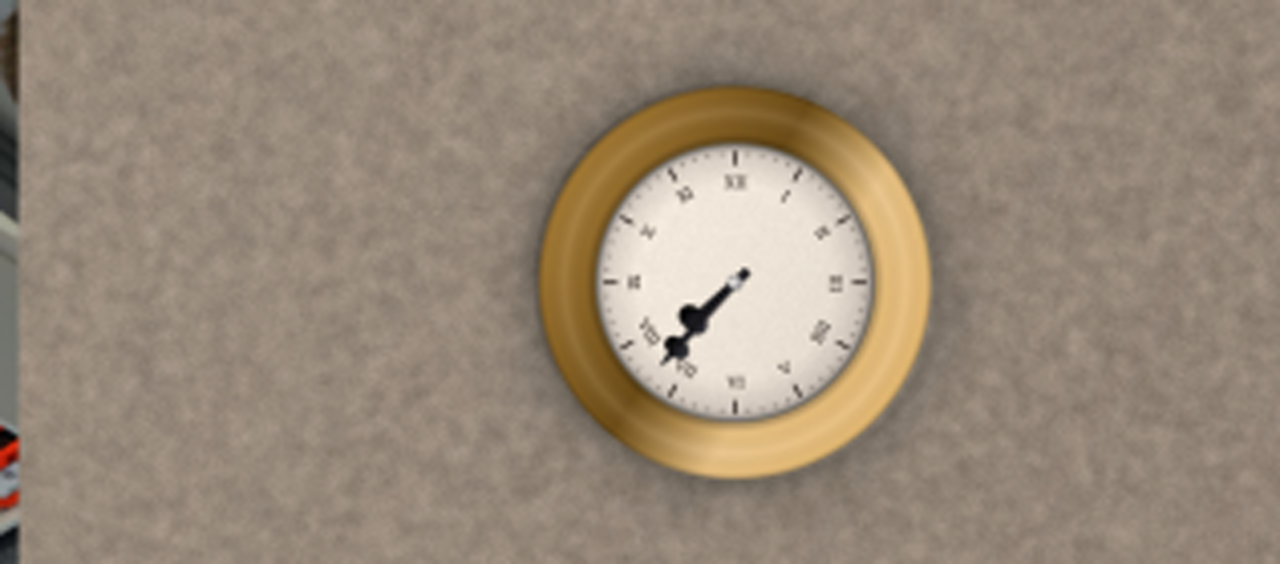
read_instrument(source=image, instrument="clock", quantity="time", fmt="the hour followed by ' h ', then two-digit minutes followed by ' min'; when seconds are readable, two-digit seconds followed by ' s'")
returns 7 h 37 min
